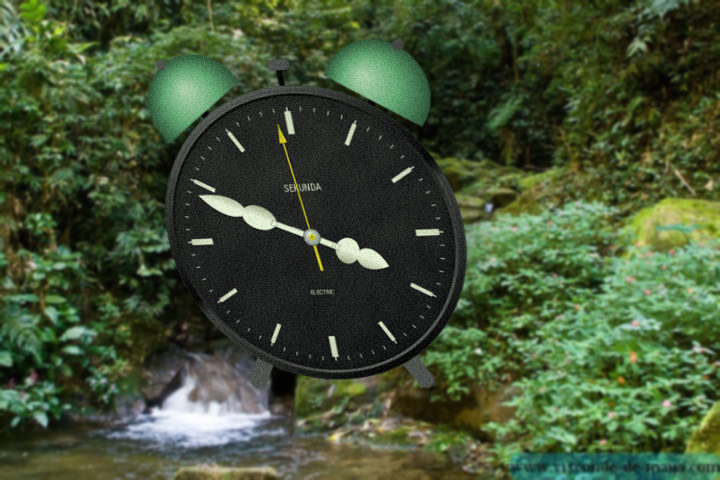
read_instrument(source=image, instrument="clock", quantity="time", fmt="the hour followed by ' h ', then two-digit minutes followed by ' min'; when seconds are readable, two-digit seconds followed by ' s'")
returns 3 h 48 min 59 s
